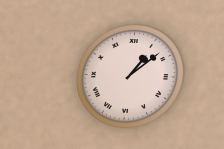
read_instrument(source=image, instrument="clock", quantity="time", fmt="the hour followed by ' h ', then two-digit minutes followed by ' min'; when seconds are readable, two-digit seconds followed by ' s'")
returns 1 h 08 min
